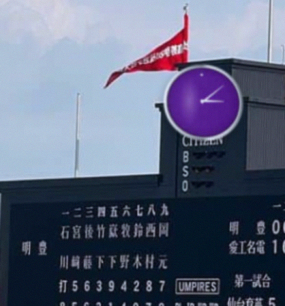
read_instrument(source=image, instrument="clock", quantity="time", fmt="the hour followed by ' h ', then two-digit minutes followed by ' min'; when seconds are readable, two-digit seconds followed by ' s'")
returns 3 h 09 min
